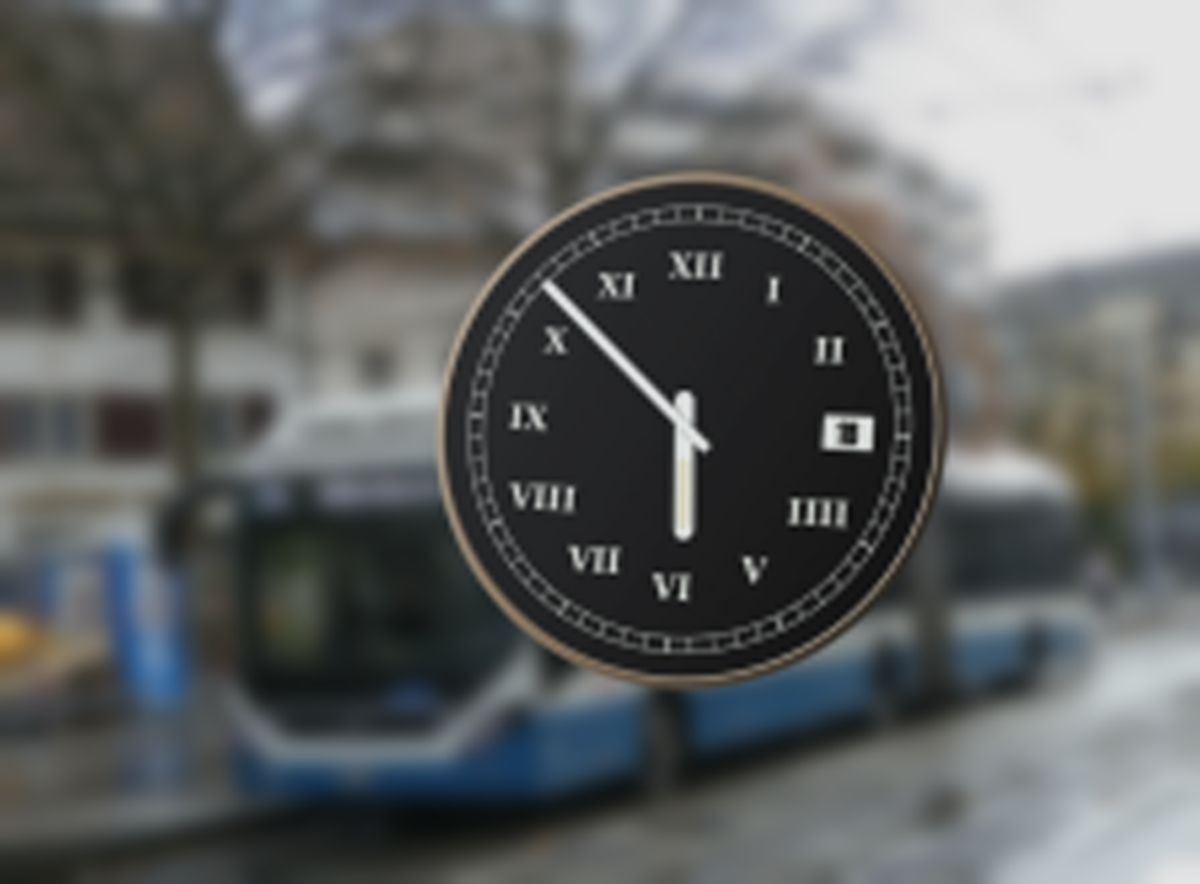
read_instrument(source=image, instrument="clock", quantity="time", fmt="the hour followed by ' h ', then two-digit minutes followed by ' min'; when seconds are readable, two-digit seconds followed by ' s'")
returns 5 h 52 min
